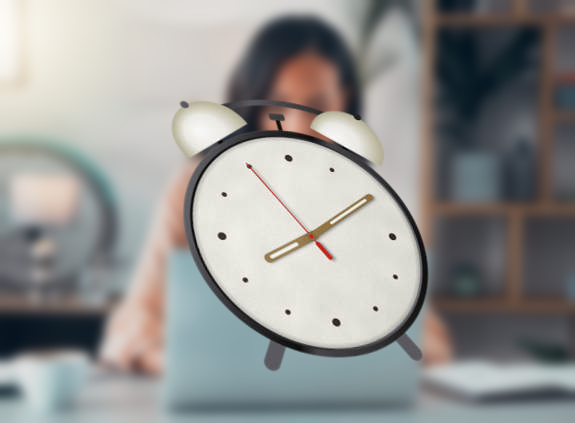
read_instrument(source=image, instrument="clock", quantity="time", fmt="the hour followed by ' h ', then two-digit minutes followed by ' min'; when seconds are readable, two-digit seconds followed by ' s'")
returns 8 h 09 min 55 s
